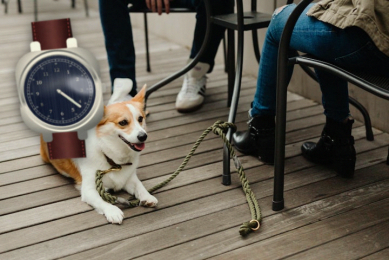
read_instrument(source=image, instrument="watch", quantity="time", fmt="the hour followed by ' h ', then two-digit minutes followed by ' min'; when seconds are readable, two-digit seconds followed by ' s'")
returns 4 h 22 min
